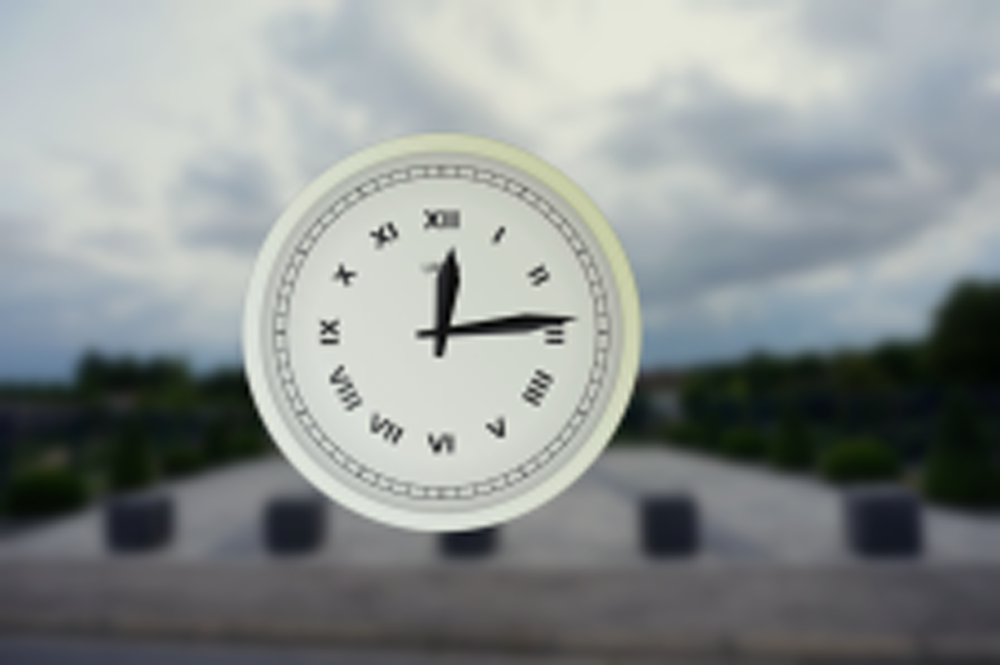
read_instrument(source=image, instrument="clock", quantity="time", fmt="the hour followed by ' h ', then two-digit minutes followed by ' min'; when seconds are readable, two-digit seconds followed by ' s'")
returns 12 h 14 min
